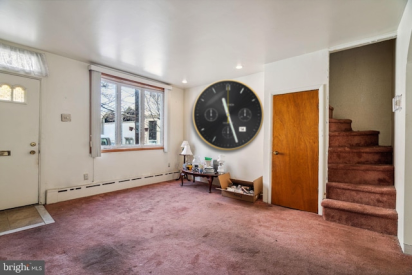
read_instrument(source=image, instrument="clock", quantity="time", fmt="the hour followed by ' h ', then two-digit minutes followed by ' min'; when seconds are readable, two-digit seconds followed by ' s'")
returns 11 h 27 min
